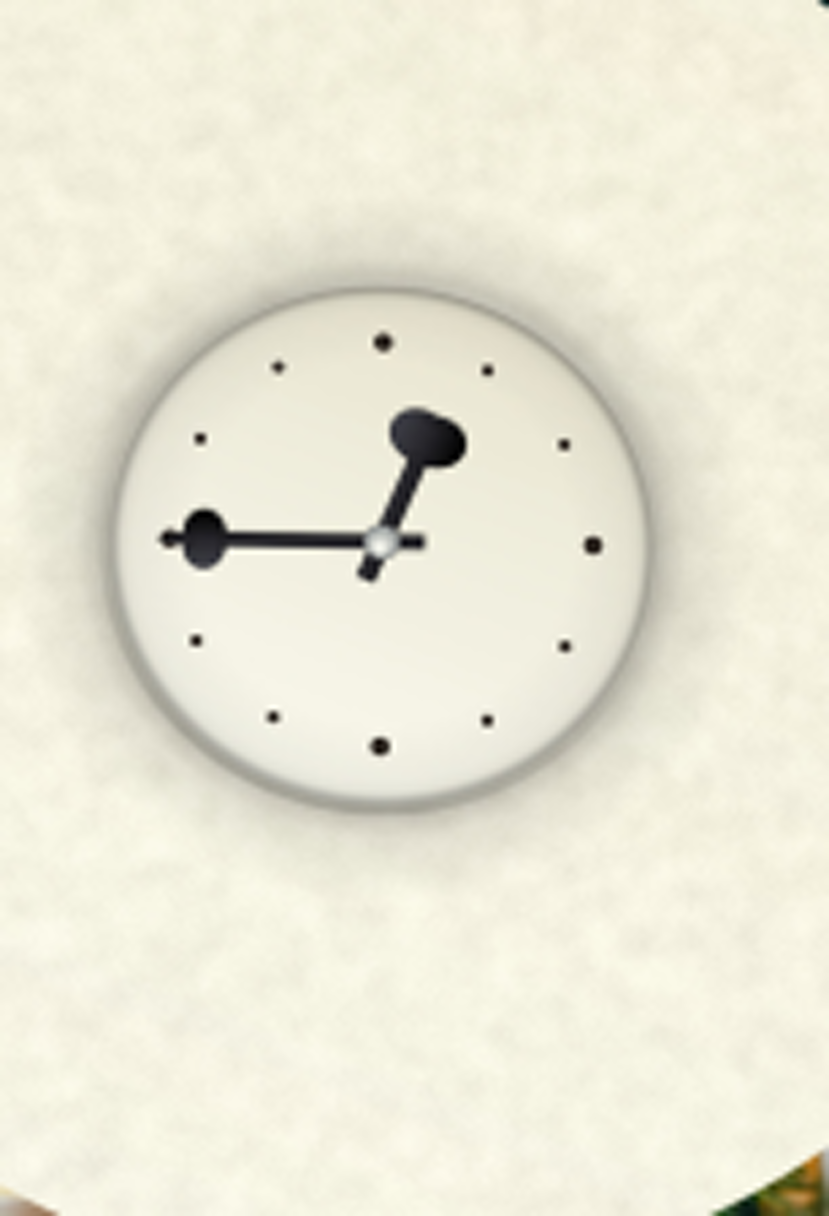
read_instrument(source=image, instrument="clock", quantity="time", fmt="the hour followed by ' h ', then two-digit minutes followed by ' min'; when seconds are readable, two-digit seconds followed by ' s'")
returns 12 h 45 min
